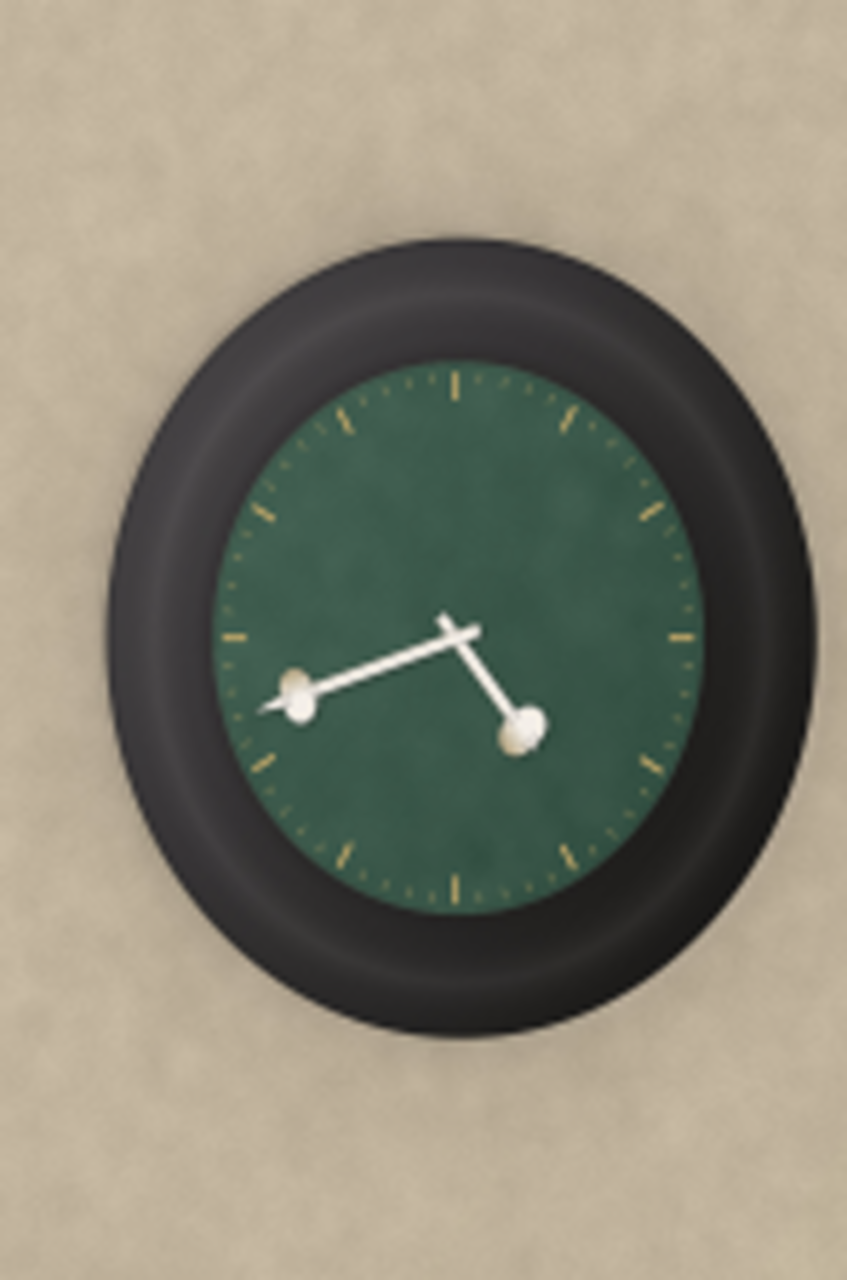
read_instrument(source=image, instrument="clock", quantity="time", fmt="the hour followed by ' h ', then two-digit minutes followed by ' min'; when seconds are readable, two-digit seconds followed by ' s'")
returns 4 h 42 min
